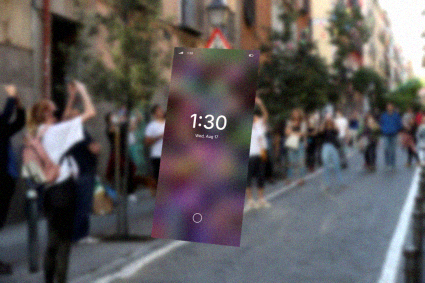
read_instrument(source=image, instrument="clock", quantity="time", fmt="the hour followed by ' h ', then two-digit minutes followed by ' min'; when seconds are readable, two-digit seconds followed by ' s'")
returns 1 h 30 min
